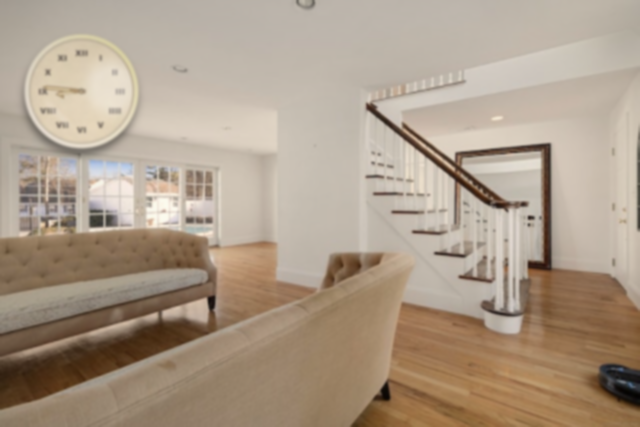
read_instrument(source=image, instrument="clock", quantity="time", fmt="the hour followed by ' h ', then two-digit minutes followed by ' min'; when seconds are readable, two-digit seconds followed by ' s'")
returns 8 h 46 min
